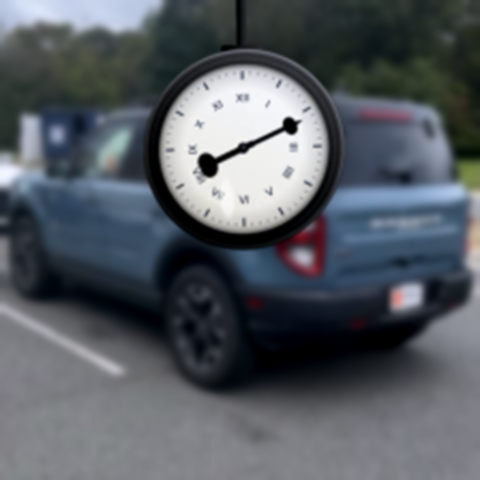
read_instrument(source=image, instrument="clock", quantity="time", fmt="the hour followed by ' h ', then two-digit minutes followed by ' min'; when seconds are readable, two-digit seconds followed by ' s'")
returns 8 h 11 min
